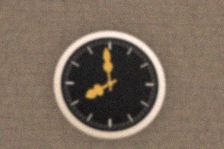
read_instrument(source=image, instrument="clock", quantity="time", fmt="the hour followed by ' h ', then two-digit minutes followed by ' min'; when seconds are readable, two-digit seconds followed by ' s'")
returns 7 h 59 min
